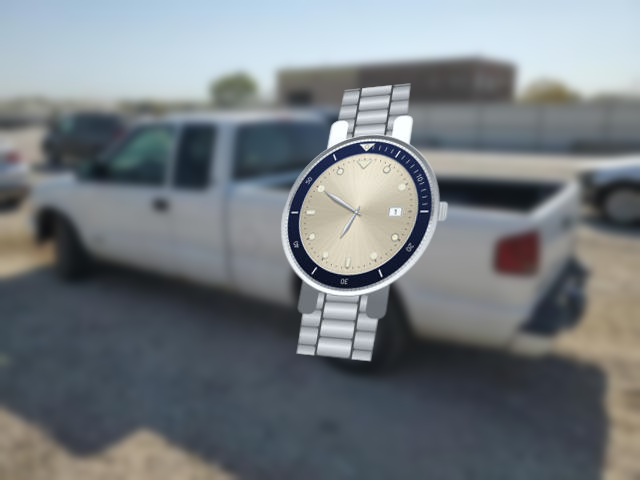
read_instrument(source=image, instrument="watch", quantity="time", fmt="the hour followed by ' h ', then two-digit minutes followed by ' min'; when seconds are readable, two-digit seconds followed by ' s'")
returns 6 h 50 min
